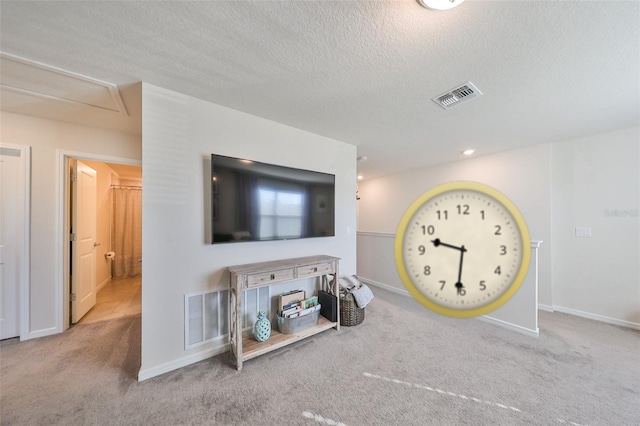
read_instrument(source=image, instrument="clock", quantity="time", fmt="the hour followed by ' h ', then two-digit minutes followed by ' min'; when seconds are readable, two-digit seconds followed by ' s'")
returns 9 h 31 min
